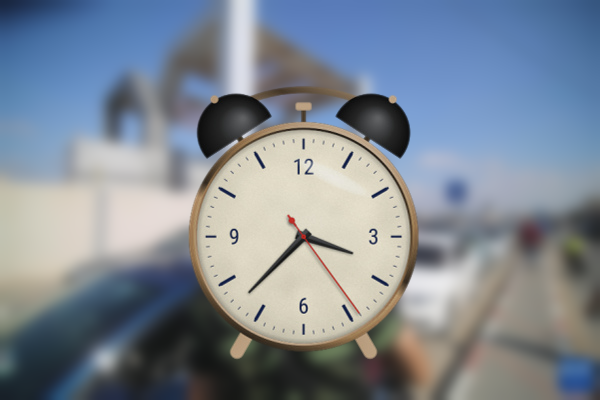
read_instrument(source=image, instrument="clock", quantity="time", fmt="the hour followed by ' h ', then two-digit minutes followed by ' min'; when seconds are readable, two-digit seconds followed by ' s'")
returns 3 h 37 min 24 s
